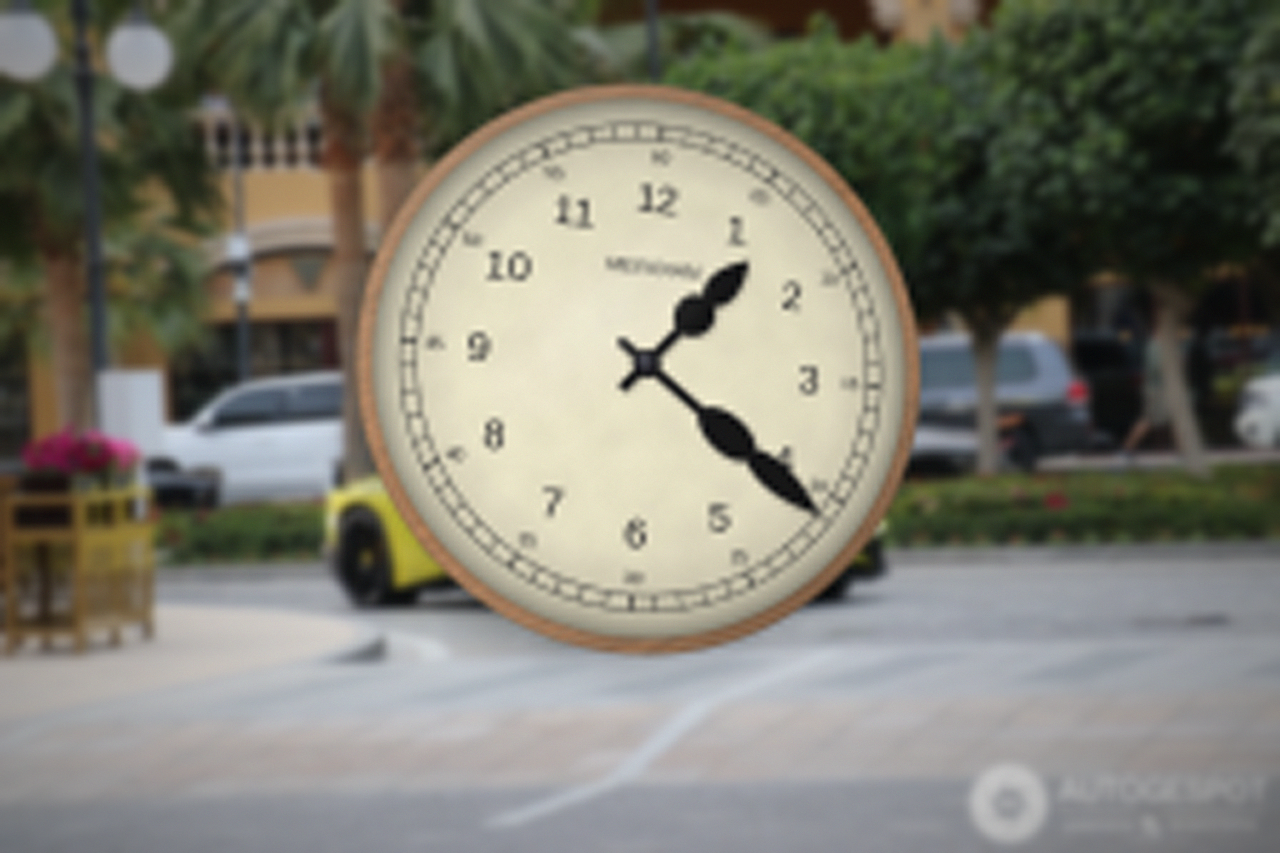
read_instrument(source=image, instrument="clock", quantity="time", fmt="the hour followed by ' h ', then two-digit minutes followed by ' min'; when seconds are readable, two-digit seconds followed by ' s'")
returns 1 h 21 min
